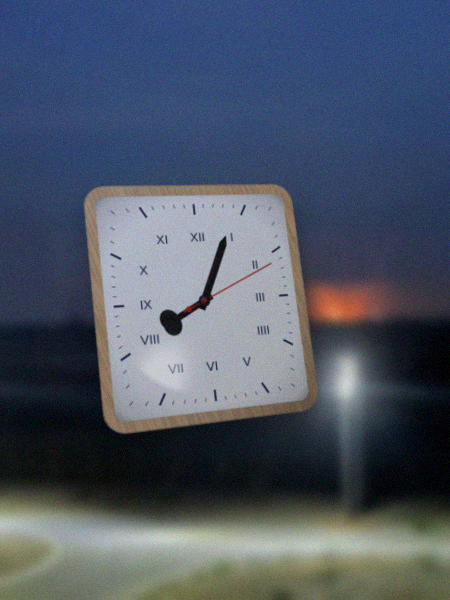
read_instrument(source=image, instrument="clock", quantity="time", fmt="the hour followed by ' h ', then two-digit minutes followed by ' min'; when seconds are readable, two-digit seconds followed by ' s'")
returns 8 h 04 min 11 s
